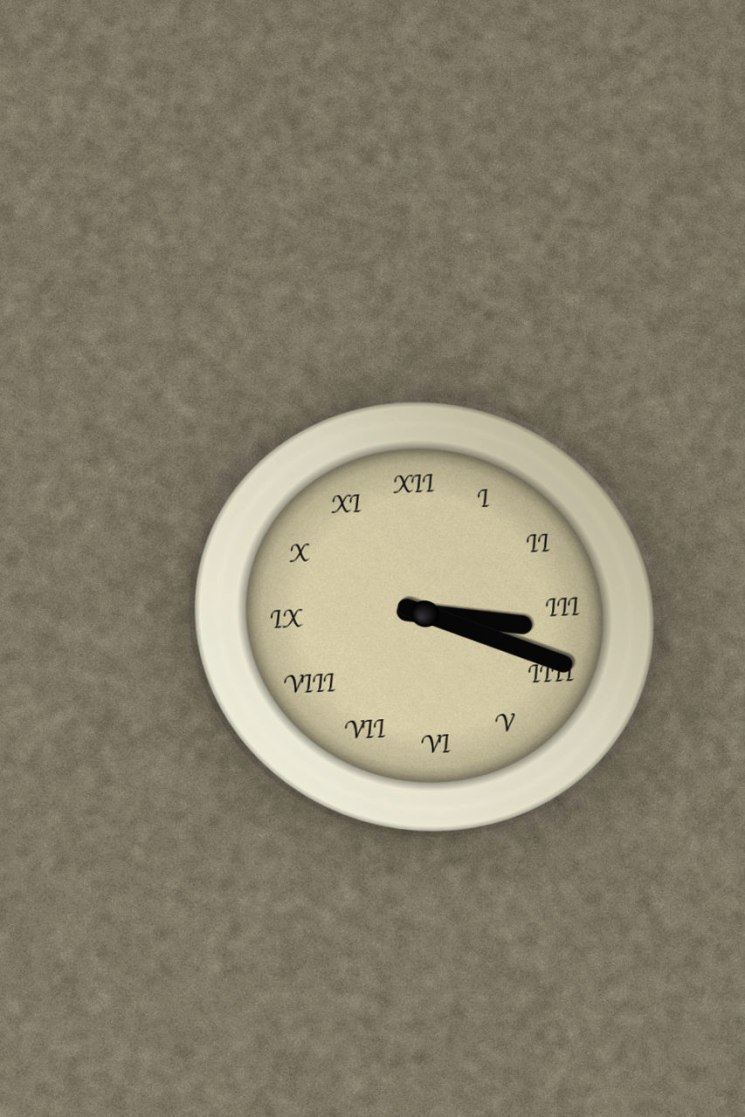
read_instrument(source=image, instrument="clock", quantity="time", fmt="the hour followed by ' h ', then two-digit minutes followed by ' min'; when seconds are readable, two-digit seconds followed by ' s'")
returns 3 h 19 min
